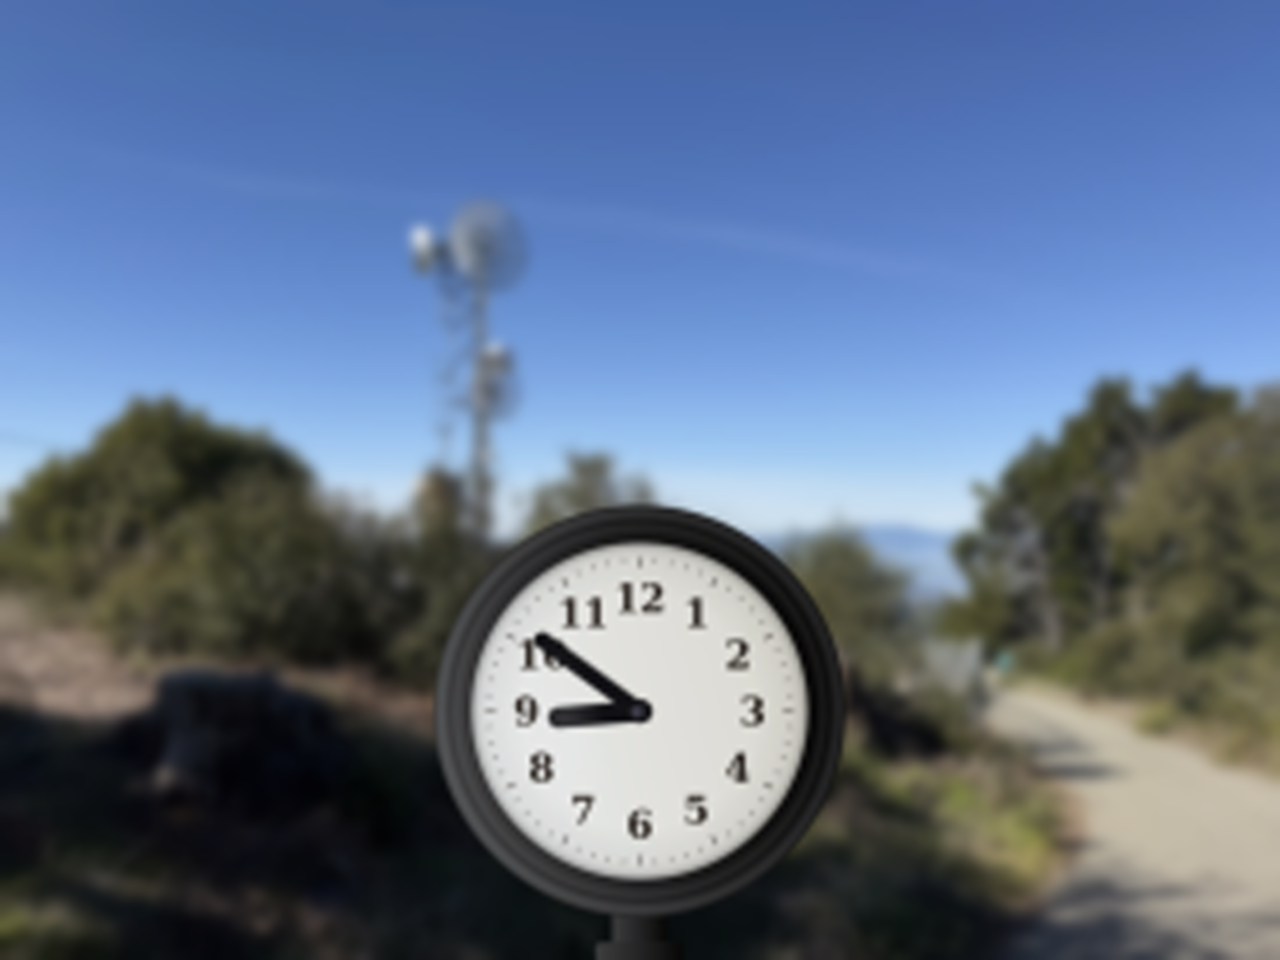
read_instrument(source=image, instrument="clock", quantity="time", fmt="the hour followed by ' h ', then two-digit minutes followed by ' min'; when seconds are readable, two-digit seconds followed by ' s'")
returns 8 h 51 min
